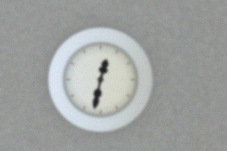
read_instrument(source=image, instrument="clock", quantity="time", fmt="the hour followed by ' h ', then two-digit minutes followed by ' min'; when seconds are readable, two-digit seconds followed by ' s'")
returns 12 h 32 min
